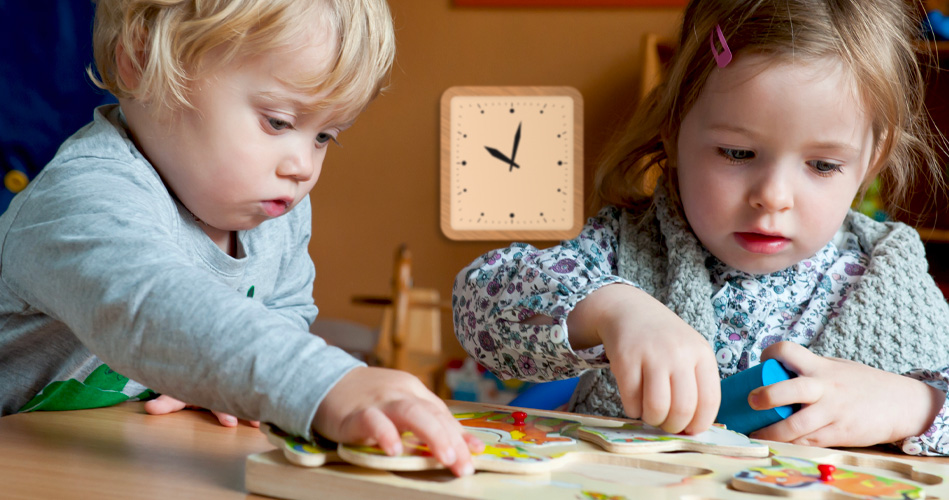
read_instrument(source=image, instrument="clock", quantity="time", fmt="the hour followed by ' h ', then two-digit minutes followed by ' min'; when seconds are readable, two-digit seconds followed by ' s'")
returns 10 h 02 min
